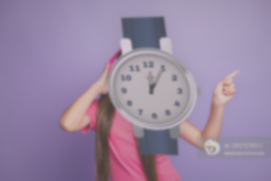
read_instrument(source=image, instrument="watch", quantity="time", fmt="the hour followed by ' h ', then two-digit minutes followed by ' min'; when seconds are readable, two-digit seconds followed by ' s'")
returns 12 h 05 min
